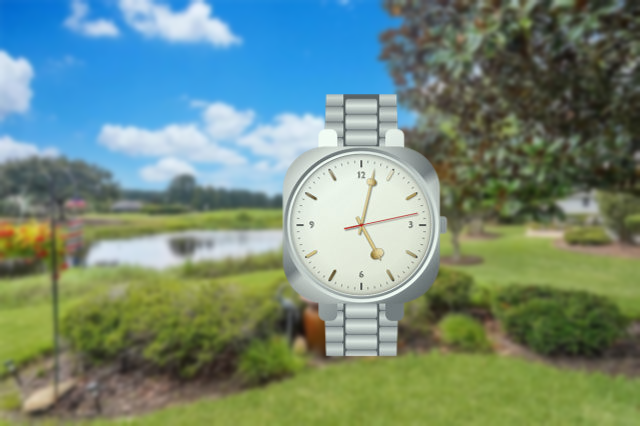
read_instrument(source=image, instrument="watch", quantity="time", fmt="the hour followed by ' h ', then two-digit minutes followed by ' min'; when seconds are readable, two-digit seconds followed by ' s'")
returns 5 h 02 min 13 s
